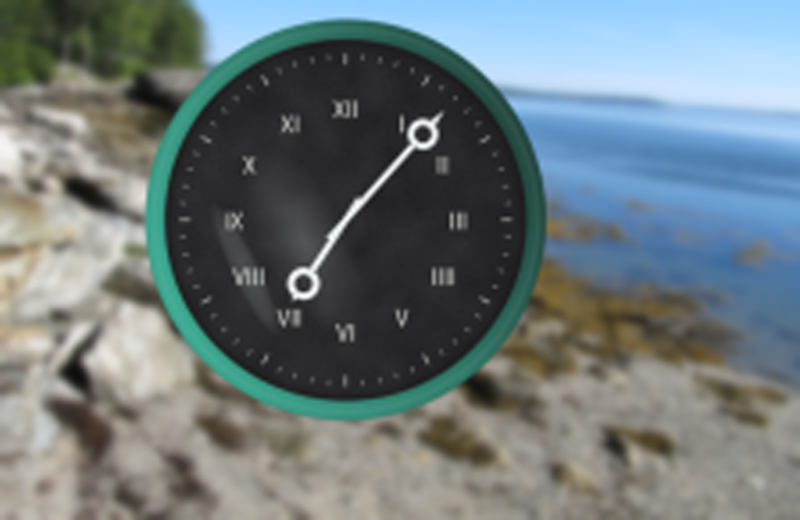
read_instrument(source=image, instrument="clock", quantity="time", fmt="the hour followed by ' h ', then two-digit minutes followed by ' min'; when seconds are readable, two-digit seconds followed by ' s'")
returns 7 h 07 min
